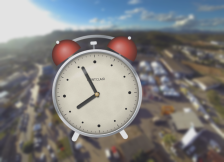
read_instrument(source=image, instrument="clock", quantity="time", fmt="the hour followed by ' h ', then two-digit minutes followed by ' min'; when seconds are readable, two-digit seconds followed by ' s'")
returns 7 h 56 min
